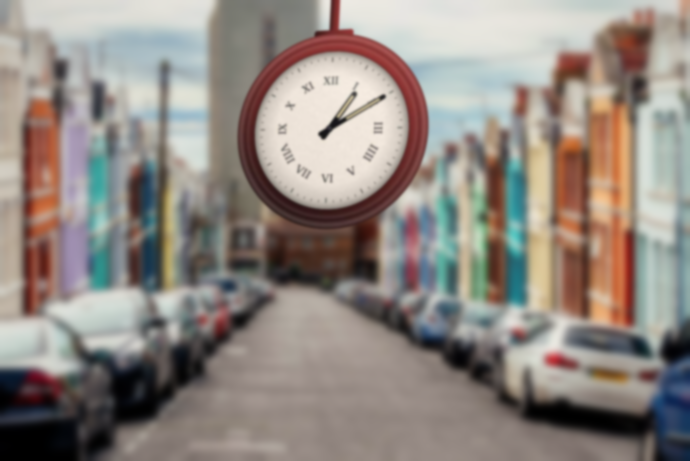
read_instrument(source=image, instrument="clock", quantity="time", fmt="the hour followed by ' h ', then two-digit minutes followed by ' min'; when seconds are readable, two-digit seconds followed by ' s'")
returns 1 h 10 min
